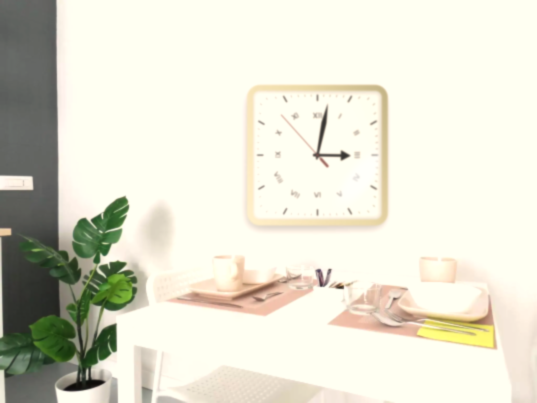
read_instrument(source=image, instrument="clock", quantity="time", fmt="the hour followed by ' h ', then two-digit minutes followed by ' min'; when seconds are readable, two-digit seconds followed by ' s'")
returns 3 h 01 min 53 s
